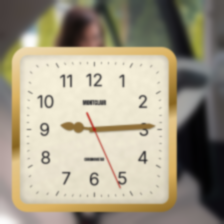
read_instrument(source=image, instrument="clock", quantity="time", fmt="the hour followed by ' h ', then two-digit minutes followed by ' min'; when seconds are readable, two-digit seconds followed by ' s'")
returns 9 h 14 min 26 s
